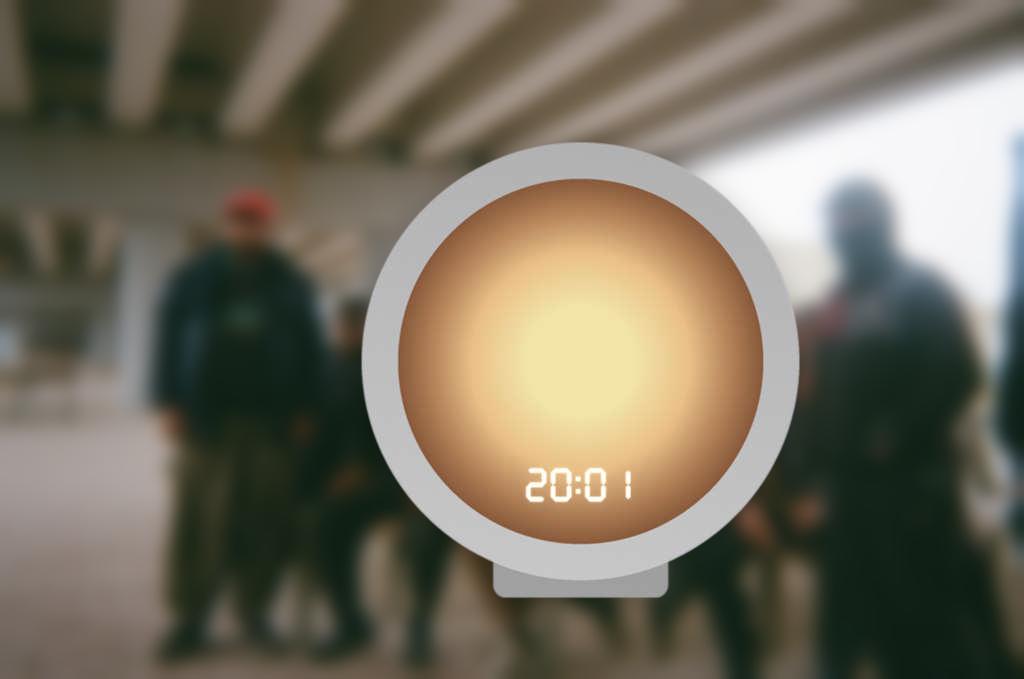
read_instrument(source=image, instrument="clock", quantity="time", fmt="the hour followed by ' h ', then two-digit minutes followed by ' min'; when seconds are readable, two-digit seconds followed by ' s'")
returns 20 h 01 min
